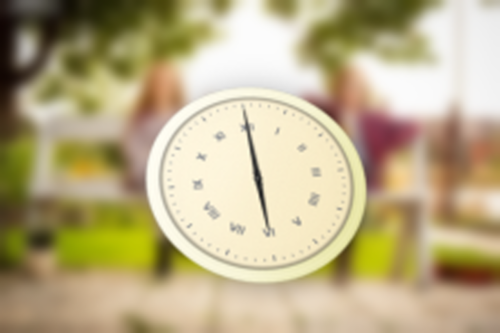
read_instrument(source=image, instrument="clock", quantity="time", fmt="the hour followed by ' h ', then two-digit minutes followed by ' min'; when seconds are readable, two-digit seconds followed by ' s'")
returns 6 h 00 min
